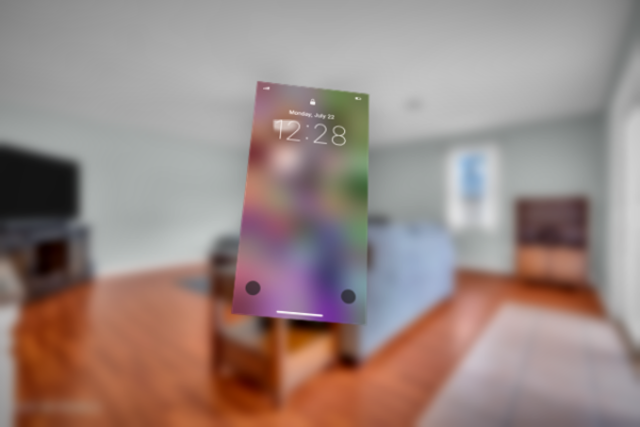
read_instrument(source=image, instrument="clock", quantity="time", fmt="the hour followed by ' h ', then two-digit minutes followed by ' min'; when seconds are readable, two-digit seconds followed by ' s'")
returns 12 h 28 min
